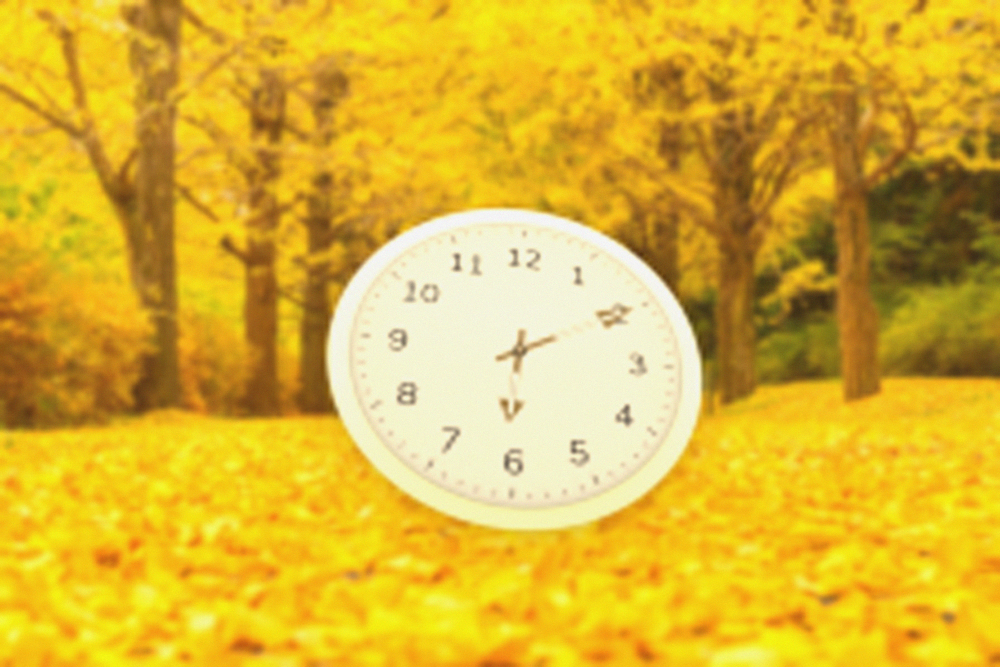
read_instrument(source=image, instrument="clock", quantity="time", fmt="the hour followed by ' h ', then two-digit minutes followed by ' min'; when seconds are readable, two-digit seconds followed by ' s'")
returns 6 h 10 min
